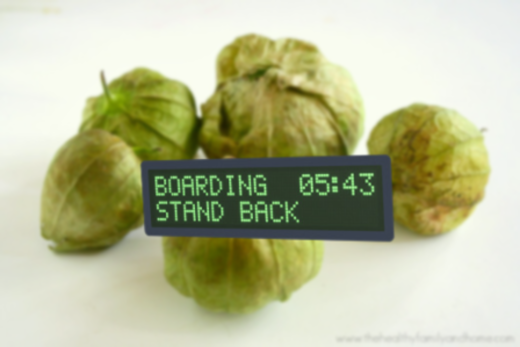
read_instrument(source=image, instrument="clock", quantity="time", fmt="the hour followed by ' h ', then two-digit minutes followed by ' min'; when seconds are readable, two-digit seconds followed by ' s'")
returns 5 h 43 min
